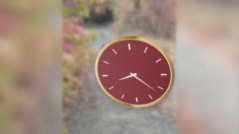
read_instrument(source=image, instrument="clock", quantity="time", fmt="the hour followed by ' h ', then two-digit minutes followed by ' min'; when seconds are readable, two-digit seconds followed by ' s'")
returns 8 h 22 min
